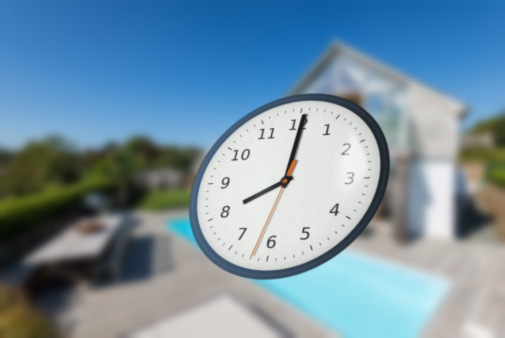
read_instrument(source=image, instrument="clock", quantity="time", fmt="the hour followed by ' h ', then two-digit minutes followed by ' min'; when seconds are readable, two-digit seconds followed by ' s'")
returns 8 h 00 min 32 s
